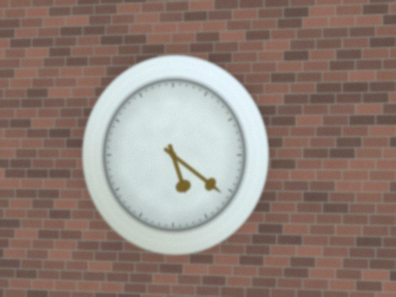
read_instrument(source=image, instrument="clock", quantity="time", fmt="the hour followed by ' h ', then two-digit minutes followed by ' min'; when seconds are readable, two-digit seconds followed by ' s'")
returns 5 h 21 min
